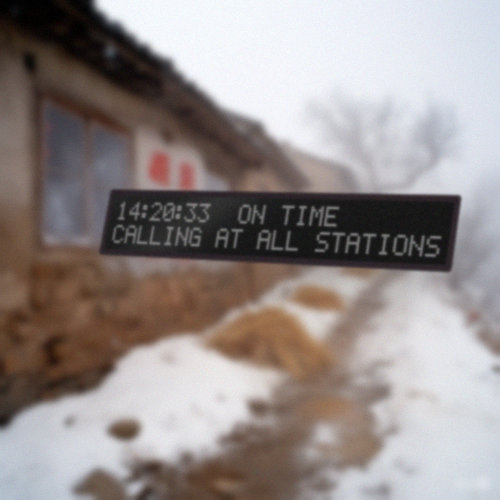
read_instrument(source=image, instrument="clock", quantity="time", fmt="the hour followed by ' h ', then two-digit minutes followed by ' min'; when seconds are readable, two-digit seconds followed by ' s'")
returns 14 h 20 min 33 s
